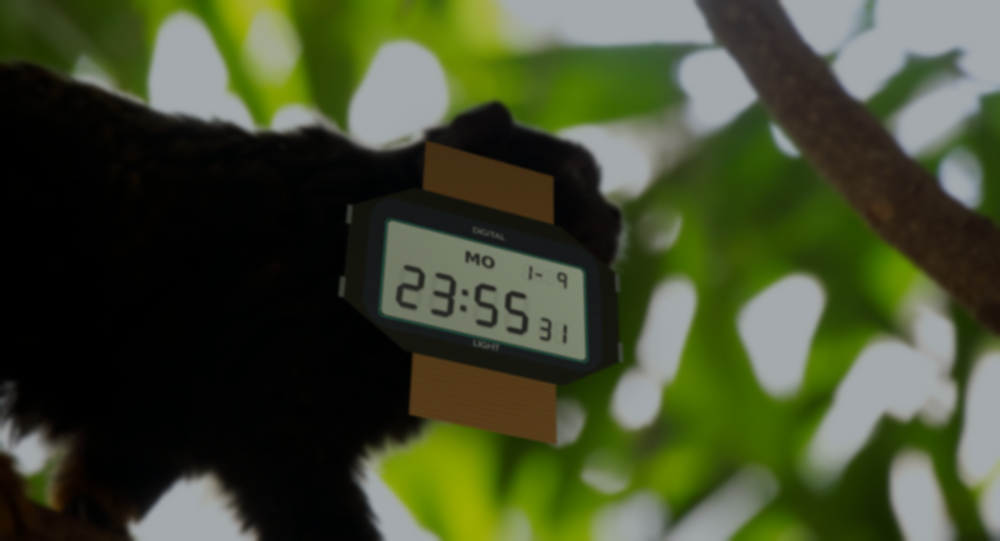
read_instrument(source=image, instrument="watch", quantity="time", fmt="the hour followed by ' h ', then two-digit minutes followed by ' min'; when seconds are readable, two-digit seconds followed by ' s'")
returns 23 h 55 min 31 s
